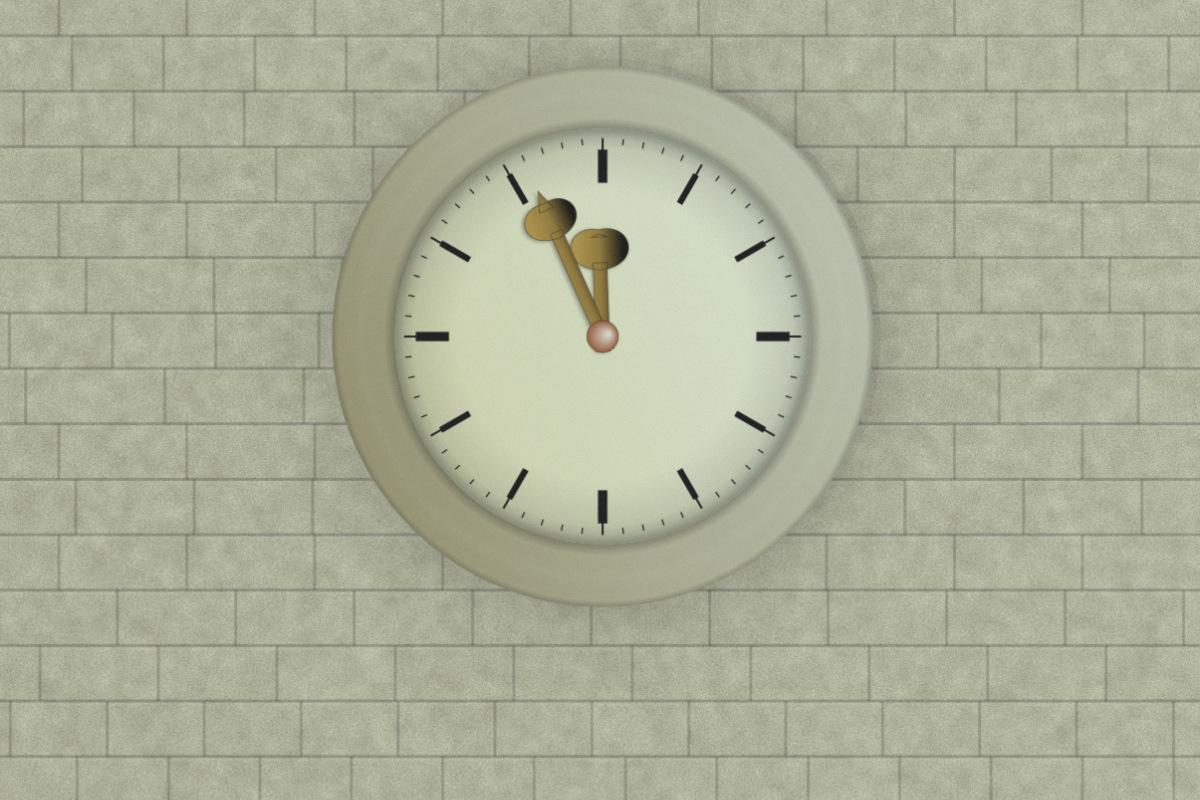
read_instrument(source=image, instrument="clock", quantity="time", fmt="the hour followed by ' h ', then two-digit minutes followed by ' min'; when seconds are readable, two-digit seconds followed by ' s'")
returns 11 h 56 min
